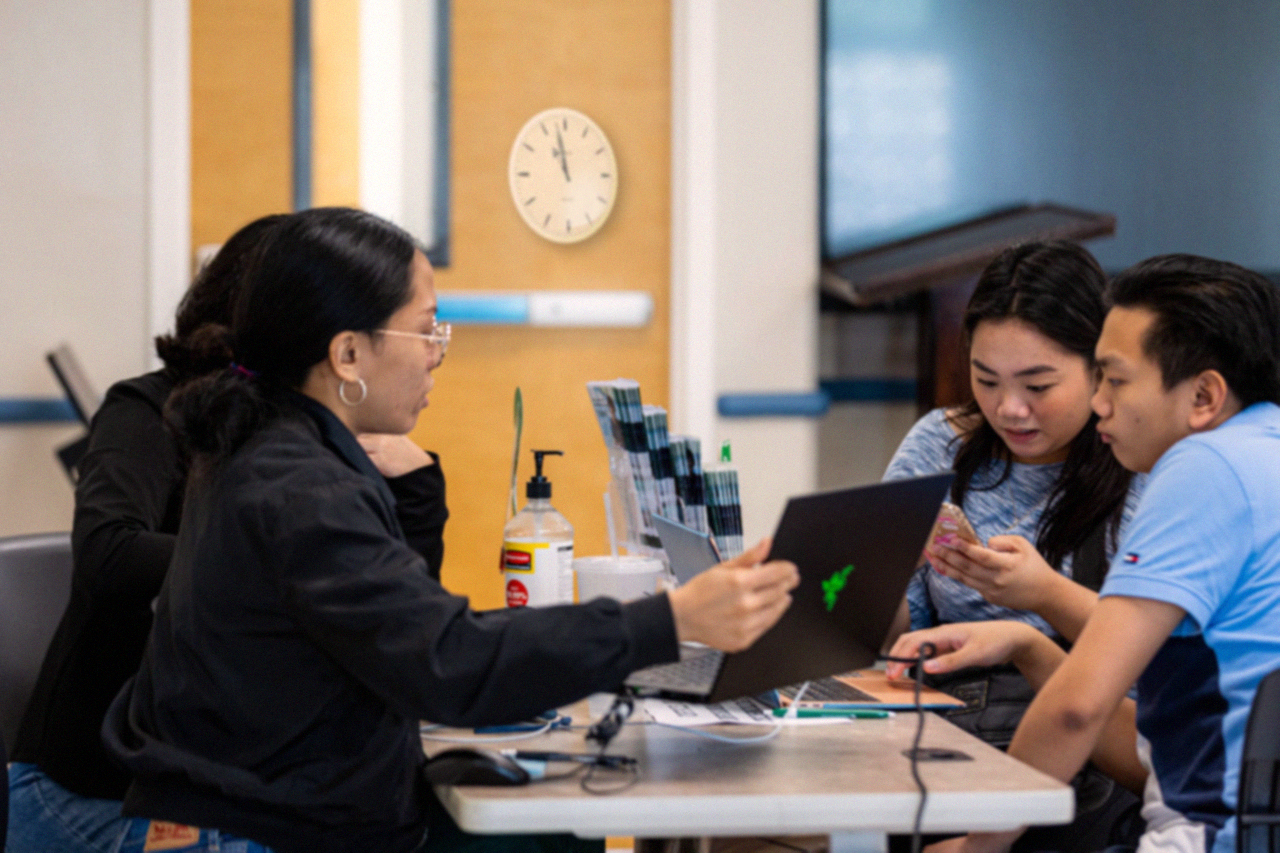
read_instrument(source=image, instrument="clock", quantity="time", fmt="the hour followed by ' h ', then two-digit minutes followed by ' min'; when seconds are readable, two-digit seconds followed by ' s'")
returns 10 h 58 min
